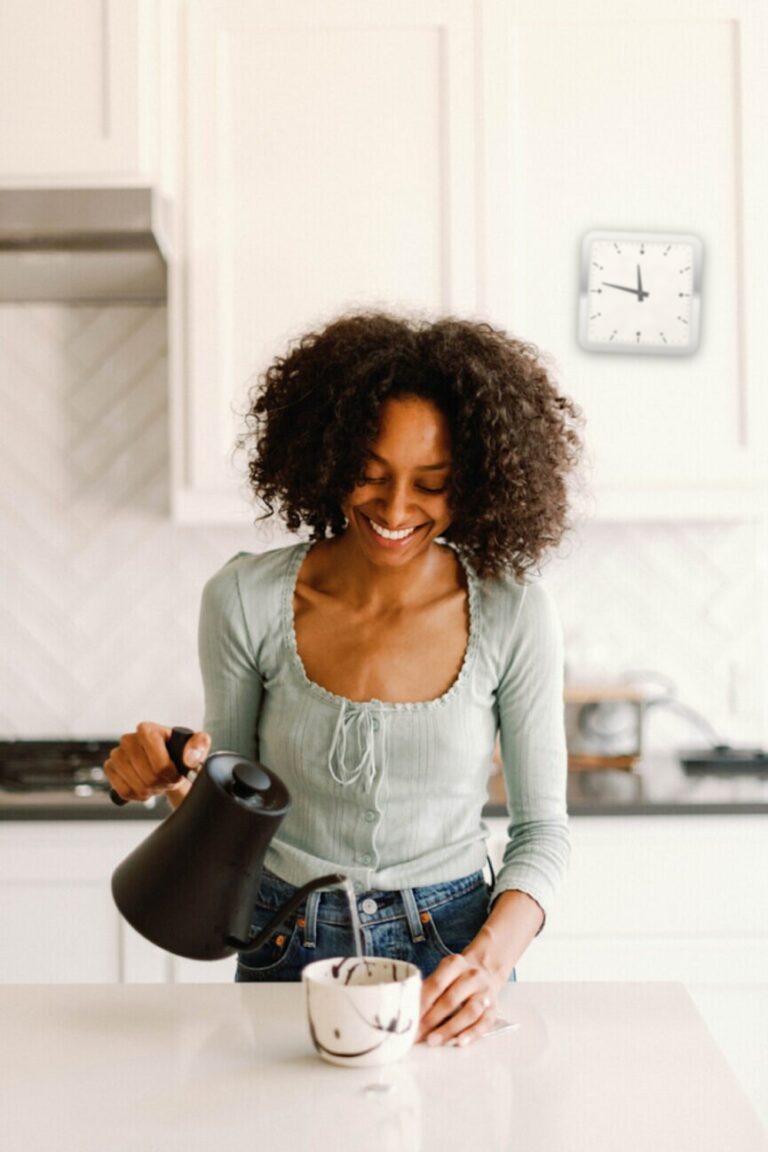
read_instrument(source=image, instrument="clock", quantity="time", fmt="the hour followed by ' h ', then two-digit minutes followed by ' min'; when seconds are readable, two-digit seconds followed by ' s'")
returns 11 h 47 min
